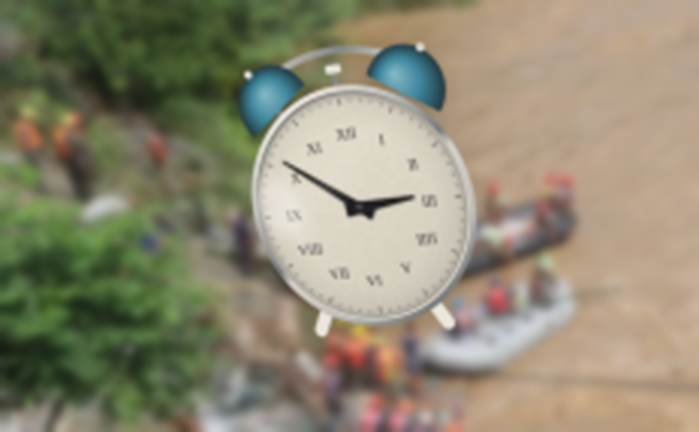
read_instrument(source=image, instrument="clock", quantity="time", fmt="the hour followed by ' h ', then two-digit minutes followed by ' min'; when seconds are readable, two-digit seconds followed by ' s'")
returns 2 h 51 min
